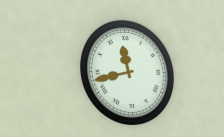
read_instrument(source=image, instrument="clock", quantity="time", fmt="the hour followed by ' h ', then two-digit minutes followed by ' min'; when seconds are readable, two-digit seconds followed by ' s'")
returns 11 h 43 min
